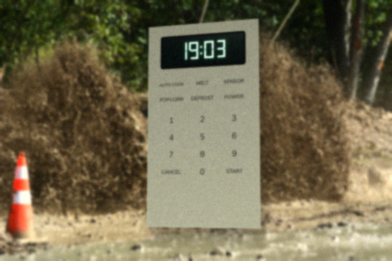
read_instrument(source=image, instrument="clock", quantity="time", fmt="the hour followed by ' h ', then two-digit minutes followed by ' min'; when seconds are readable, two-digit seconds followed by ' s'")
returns 19 h 03 min
